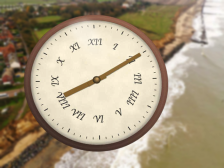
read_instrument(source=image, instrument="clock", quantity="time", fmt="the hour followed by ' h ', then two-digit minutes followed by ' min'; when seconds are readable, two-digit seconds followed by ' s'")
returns 8 h 10 min
